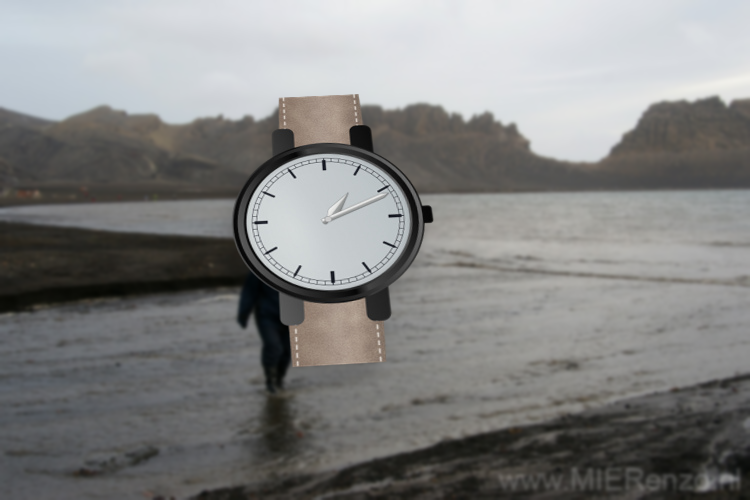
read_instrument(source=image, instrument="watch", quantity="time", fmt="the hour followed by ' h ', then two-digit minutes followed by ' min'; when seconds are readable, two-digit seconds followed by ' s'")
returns 1 h 11 min
